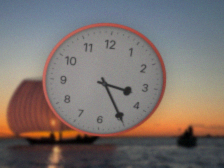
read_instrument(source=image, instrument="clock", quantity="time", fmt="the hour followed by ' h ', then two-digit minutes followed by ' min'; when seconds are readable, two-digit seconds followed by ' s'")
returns 3 h 25 min
